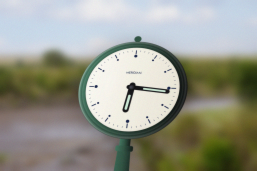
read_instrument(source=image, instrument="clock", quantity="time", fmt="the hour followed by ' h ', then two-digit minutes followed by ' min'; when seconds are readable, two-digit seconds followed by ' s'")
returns 6 h 16 min
